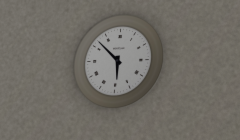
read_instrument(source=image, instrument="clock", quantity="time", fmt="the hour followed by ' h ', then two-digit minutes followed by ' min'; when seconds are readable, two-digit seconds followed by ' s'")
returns 5 h 52 min
